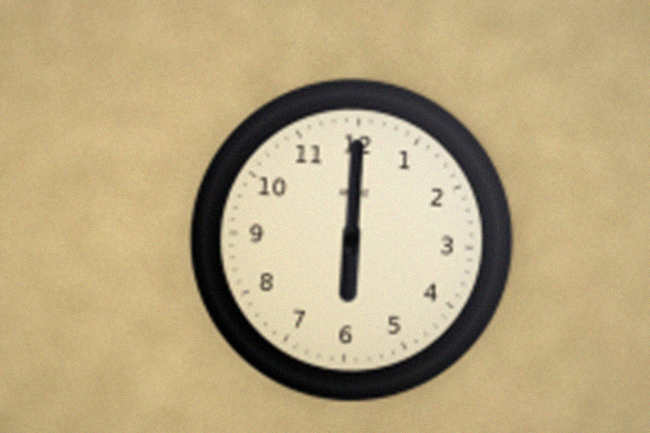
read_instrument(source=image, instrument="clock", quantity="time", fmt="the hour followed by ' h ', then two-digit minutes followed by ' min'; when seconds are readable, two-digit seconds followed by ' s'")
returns 6 h 00 min
